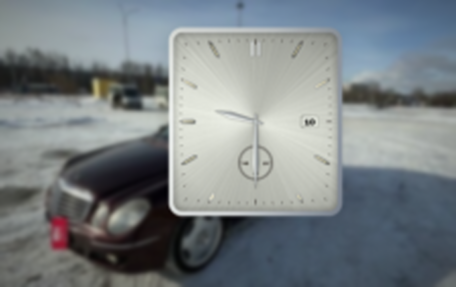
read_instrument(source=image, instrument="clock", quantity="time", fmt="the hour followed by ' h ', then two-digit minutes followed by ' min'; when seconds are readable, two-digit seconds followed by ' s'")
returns 9 h 30 min
